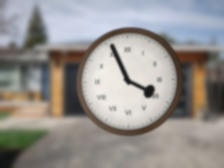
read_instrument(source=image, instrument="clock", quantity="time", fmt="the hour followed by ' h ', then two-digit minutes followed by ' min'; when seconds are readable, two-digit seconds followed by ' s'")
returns 3 h 56 min
